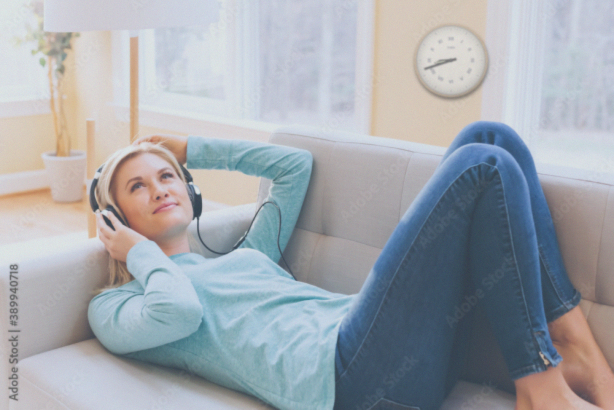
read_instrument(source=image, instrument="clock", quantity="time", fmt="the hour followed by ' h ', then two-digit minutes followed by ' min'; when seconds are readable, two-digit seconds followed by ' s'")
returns 8 h 42 min
